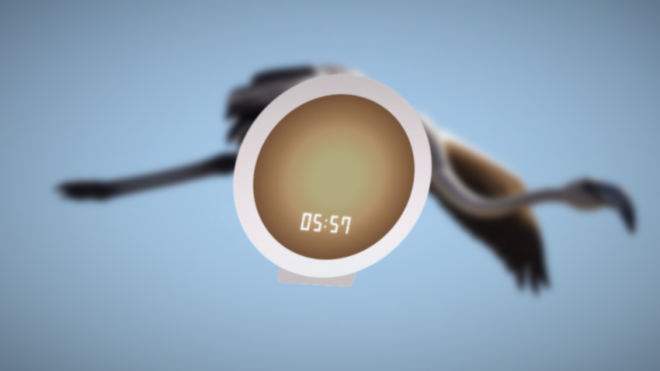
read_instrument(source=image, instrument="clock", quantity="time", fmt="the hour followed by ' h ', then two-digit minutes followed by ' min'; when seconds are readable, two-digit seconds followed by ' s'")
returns 5 h 57 min
